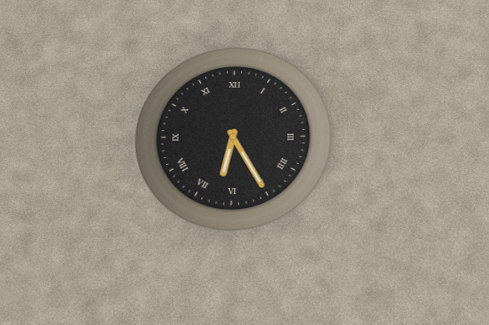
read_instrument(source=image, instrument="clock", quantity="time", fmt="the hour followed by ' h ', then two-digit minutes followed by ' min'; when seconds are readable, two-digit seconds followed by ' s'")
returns 6 h 25 min
